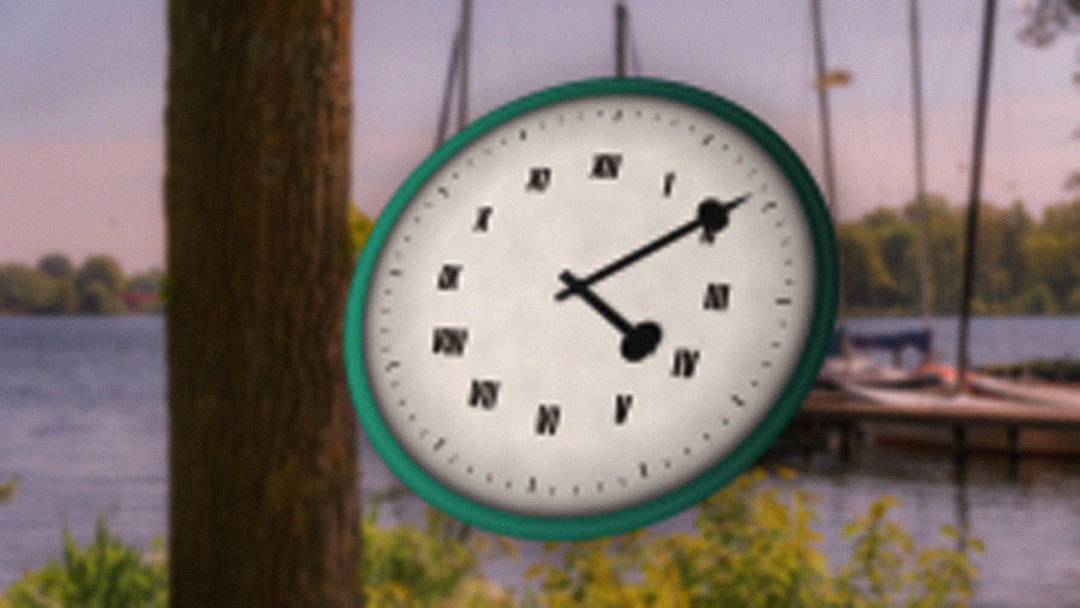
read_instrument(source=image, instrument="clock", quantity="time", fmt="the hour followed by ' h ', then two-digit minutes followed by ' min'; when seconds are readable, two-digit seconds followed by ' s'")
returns 4 h 09 min
